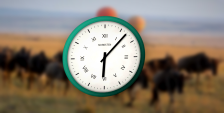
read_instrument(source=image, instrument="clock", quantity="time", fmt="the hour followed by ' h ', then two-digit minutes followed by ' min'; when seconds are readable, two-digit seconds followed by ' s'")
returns 6 h 07 min
